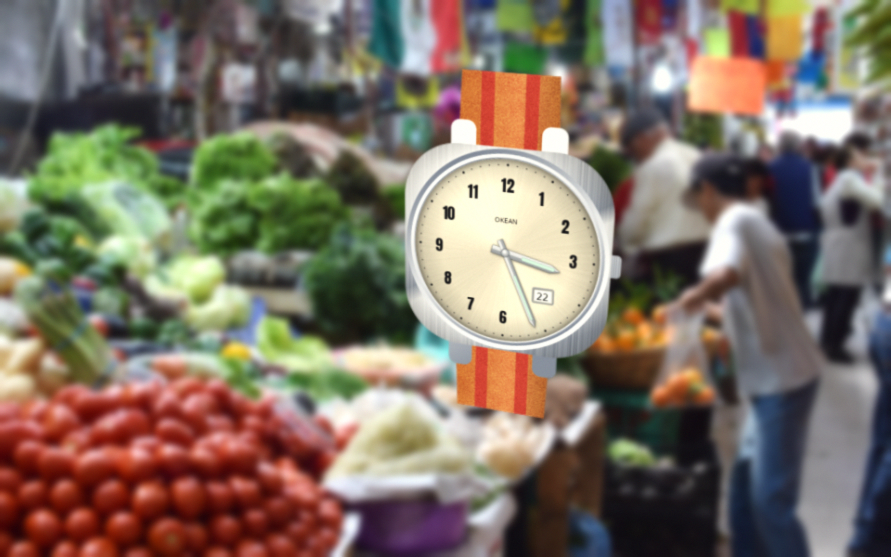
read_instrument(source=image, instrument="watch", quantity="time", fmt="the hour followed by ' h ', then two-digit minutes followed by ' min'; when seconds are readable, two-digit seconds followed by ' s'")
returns 3 h 26 min
